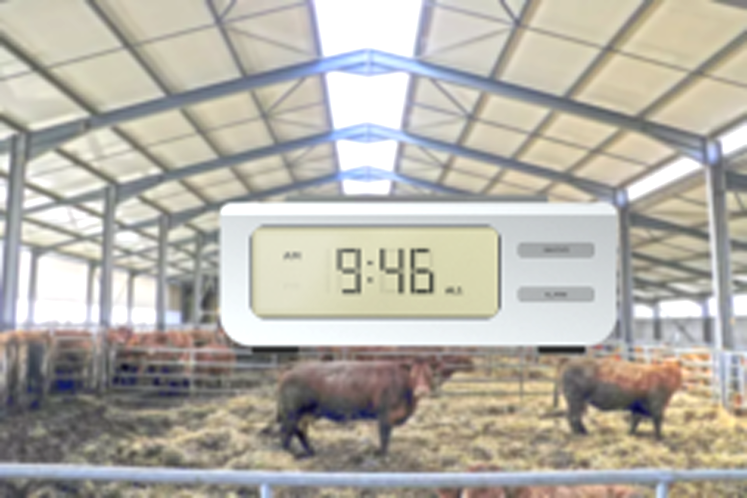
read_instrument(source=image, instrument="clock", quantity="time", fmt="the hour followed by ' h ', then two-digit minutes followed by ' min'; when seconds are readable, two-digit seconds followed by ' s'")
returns 9 h 46 min
